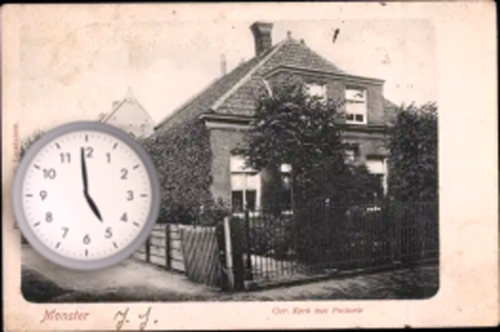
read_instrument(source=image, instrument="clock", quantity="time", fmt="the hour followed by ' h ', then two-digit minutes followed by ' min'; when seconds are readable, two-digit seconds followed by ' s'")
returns 4 h 59 min
